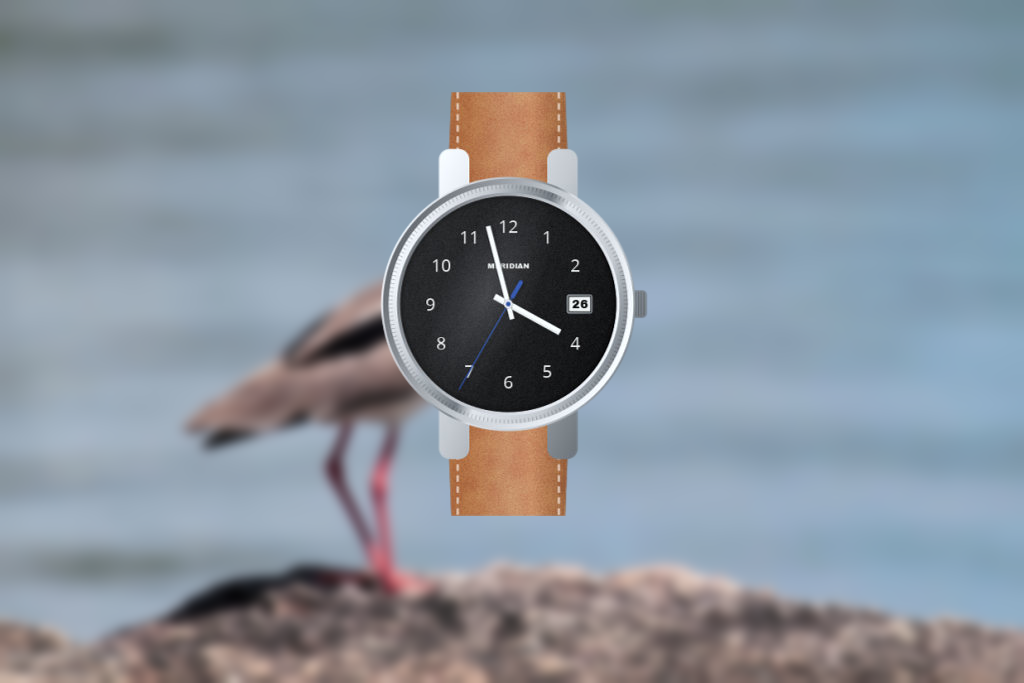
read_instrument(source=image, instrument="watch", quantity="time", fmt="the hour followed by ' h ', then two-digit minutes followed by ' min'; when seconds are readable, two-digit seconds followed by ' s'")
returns 3 h 57 min 35 s
